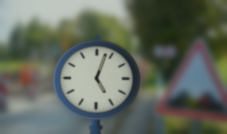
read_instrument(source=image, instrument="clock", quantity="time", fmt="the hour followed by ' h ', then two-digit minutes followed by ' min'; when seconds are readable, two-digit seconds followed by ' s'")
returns 5 h 03 min
